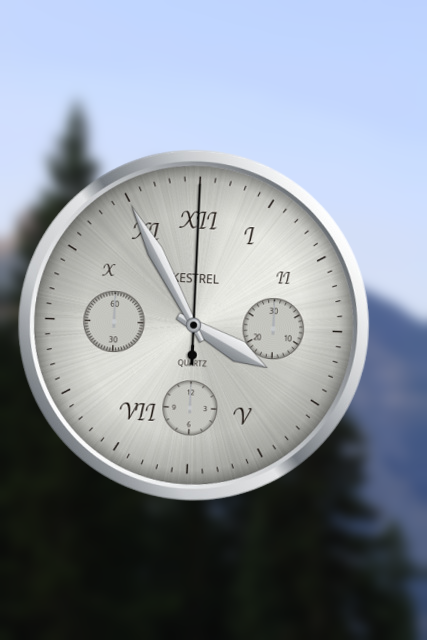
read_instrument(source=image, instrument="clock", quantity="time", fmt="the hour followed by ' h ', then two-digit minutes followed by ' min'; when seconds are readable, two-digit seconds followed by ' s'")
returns 3 h 55 min
